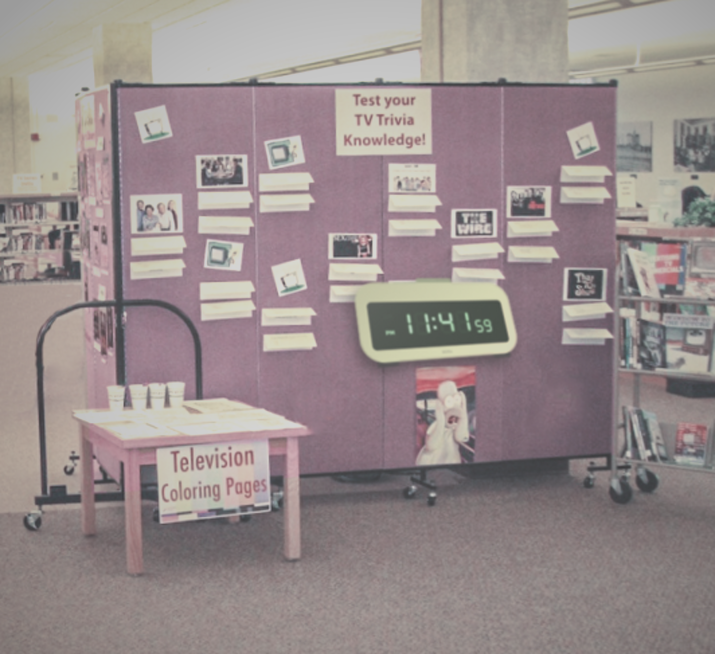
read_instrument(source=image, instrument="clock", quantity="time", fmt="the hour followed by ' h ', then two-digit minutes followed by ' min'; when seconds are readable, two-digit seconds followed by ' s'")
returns 11 h 41 min 59 s
